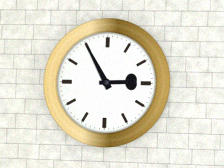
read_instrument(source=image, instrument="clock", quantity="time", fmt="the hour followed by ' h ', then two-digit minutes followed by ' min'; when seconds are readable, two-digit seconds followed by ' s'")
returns 2 h 55 min
